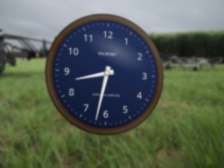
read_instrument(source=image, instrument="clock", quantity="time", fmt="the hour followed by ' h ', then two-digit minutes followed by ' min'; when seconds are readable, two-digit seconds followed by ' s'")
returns 8 h 32 min
